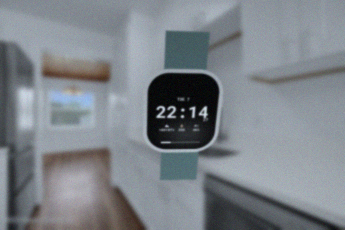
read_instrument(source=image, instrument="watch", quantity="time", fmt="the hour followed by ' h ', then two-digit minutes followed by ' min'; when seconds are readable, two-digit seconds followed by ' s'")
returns 22 h 14 min
